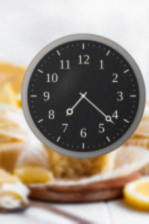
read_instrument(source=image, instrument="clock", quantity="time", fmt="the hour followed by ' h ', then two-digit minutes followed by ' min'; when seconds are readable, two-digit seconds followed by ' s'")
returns 7 h 22 min
